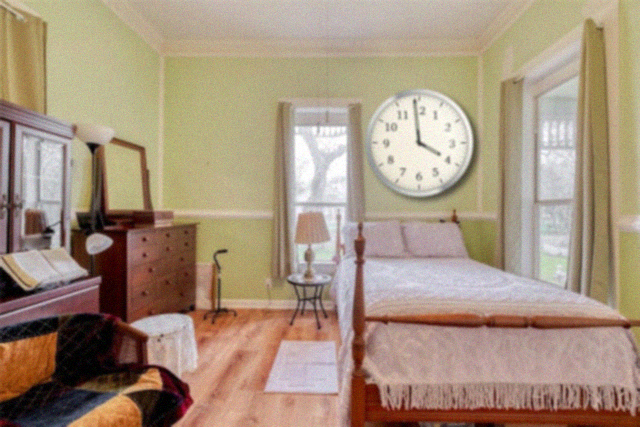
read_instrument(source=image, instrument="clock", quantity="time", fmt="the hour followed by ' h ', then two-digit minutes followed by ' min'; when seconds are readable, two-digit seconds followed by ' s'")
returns 3 h 59 min
